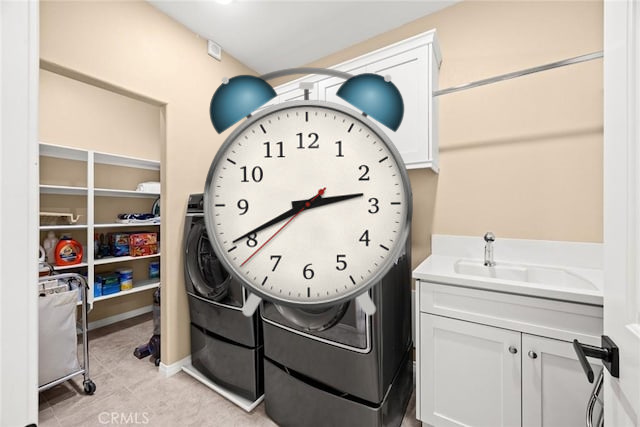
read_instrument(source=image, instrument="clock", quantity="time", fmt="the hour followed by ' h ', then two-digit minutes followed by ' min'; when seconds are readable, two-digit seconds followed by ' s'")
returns 2 h 40 min 38 s
